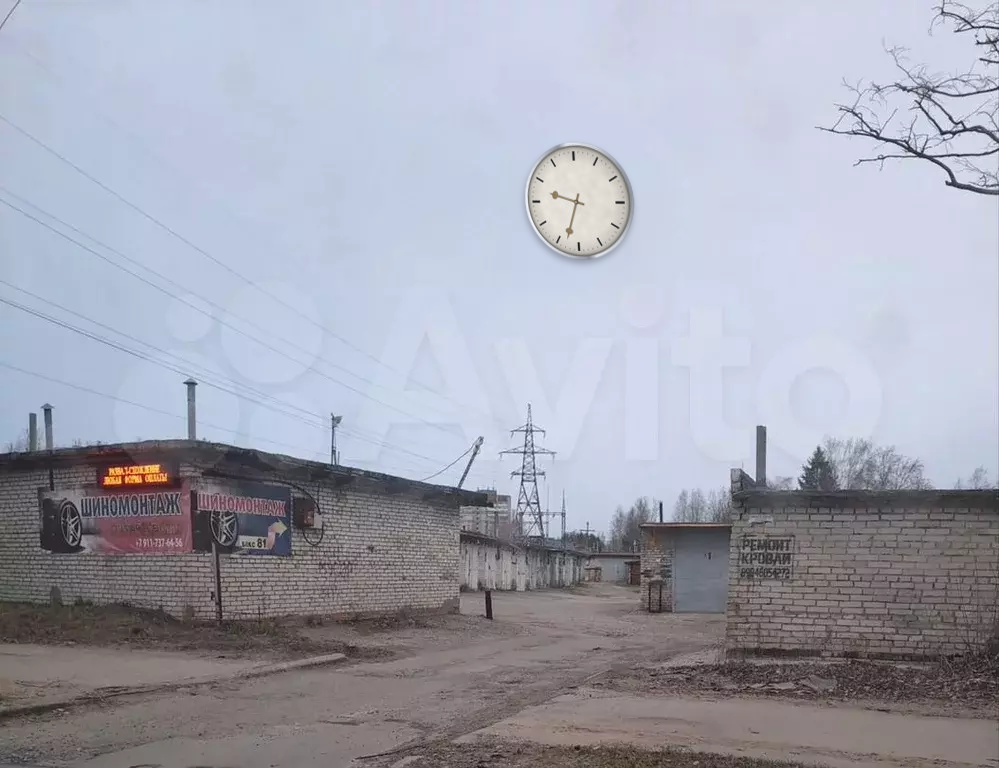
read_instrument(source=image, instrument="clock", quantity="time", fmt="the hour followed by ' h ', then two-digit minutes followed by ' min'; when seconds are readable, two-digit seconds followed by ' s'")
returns 9 h 33 min
